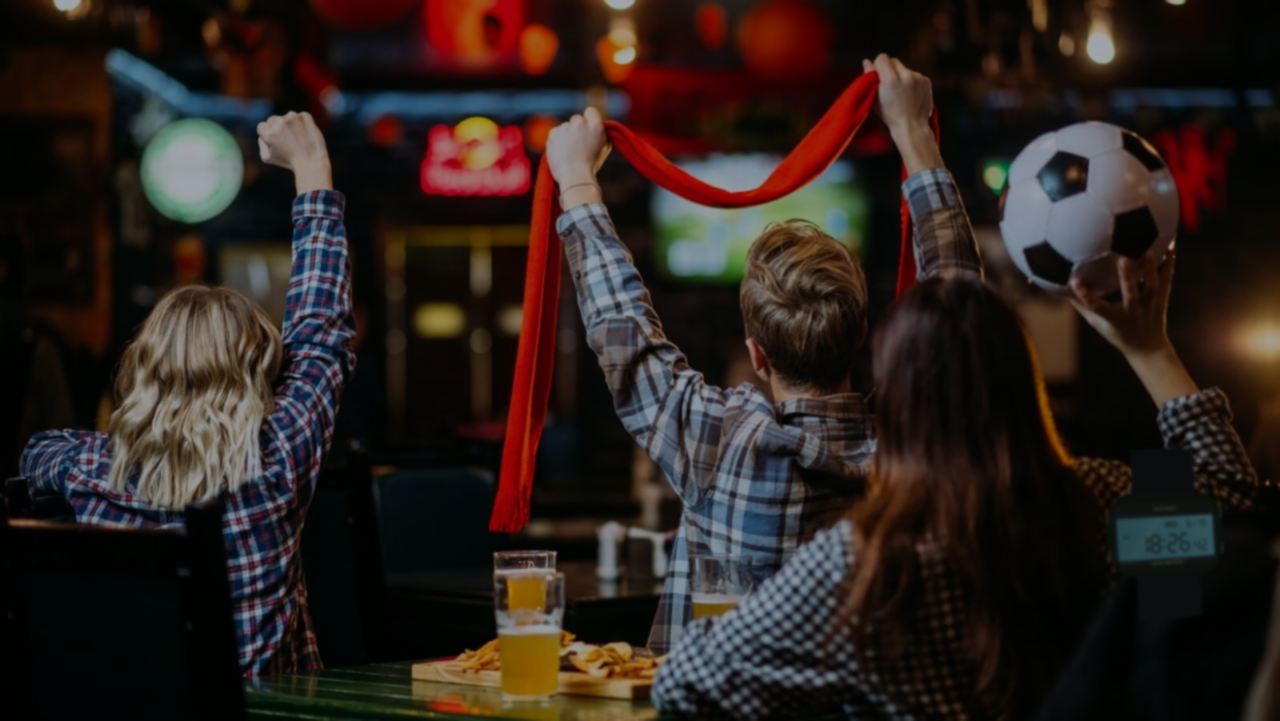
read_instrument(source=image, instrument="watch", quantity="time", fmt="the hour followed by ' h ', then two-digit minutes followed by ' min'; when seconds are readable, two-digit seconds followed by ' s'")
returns 18 h 26 min
